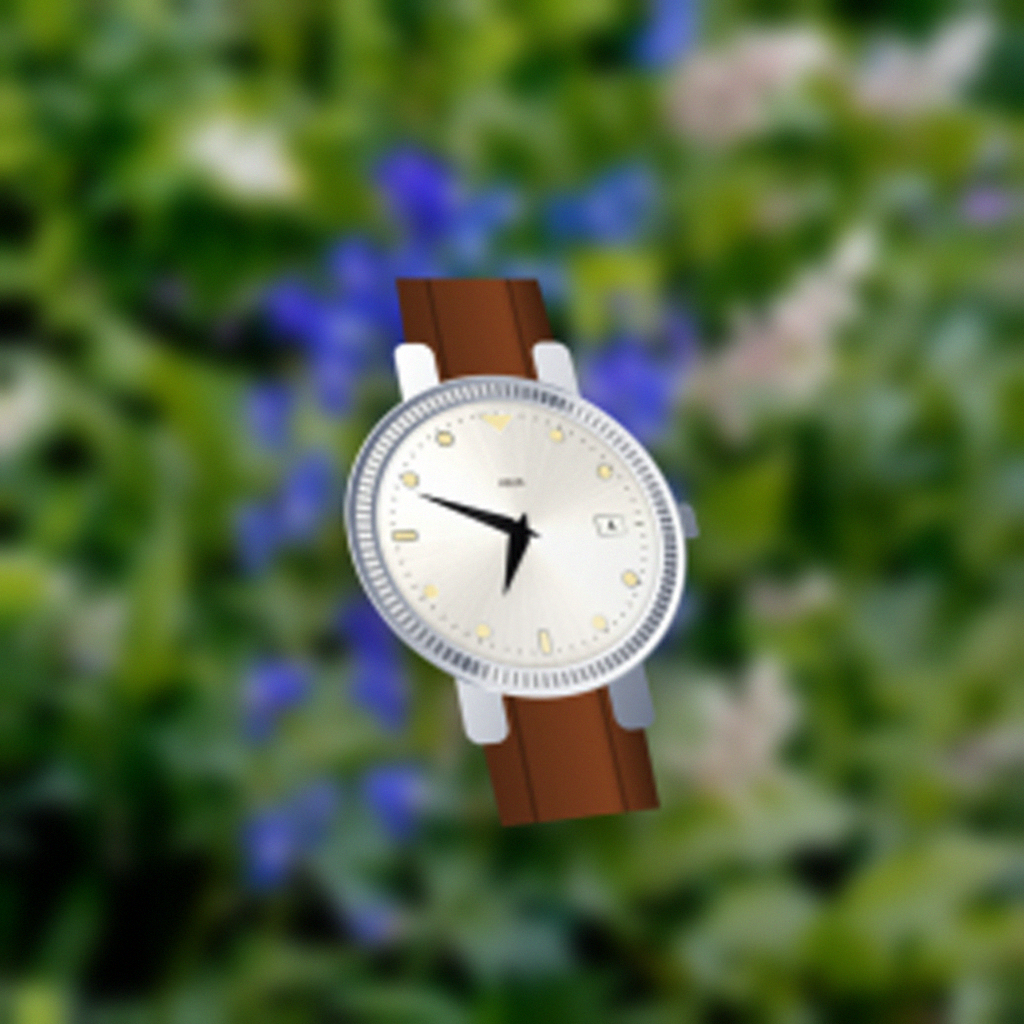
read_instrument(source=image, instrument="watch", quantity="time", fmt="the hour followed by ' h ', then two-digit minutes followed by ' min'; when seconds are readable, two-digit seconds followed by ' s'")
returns 6 h 49 min
